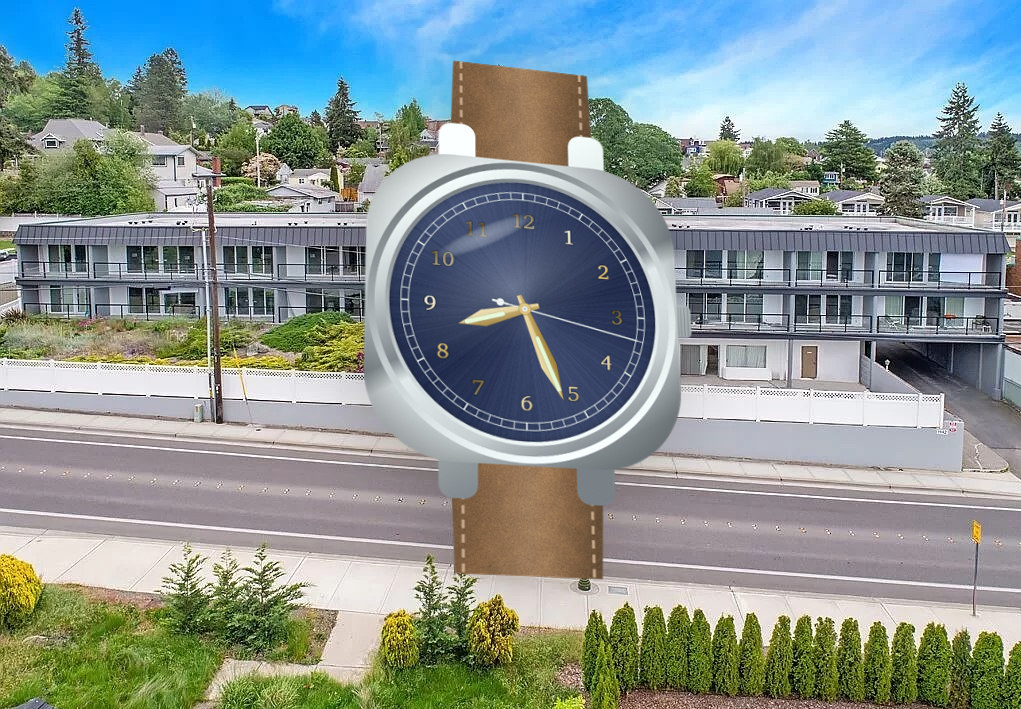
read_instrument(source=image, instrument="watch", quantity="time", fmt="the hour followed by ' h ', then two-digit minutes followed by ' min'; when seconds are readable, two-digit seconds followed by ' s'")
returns 8 h 26 min 17 s
